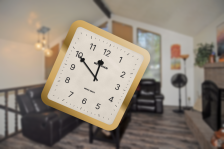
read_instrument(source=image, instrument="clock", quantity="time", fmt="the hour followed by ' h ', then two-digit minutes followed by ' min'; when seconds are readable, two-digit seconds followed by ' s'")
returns 11 h 50 min
